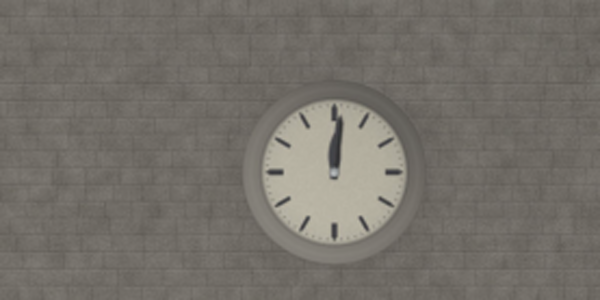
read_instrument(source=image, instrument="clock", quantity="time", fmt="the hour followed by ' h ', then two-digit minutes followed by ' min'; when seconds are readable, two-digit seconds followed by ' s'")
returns 12 h 01 min
